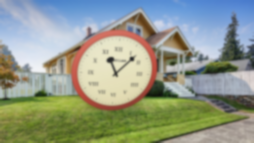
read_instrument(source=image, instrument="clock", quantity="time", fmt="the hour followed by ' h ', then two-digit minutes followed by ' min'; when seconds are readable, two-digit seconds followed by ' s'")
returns 11 h 07 min
